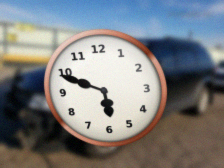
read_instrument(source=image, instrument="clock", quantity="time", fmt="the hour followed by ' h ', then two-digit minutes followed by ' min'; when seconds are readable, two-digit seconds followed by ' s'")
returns 5 h 49 min
